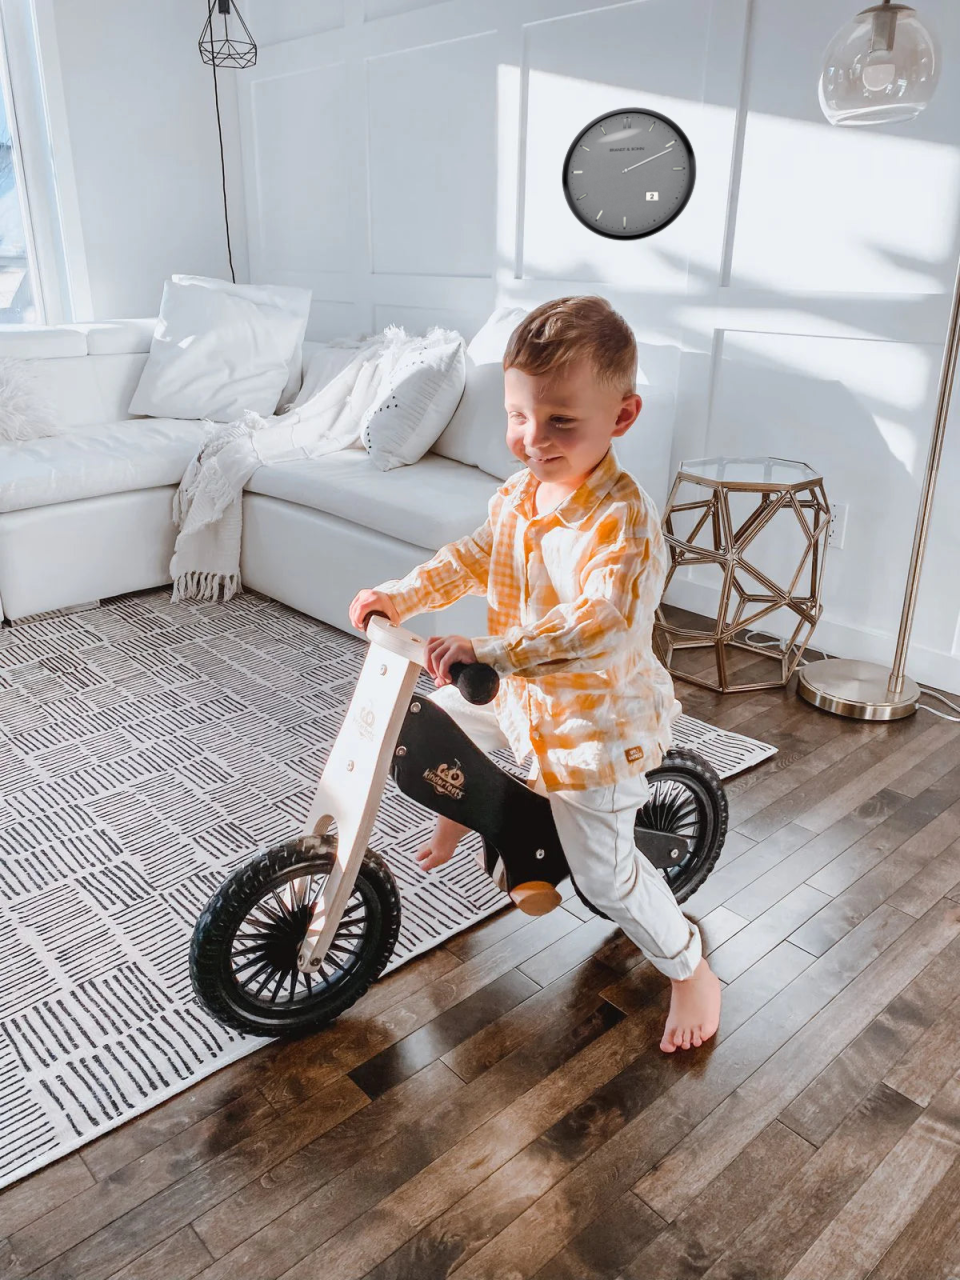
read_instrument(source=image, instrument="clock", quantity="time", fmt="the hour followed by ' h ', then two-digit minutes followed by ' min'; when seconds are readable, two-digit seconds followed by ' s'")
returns 2 h 11 min
